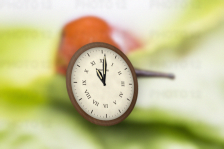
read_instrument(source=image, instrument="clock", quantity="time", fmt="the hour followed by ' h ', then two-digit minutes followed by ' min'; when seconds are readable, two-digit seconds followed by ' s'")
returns 11 h 01 min
